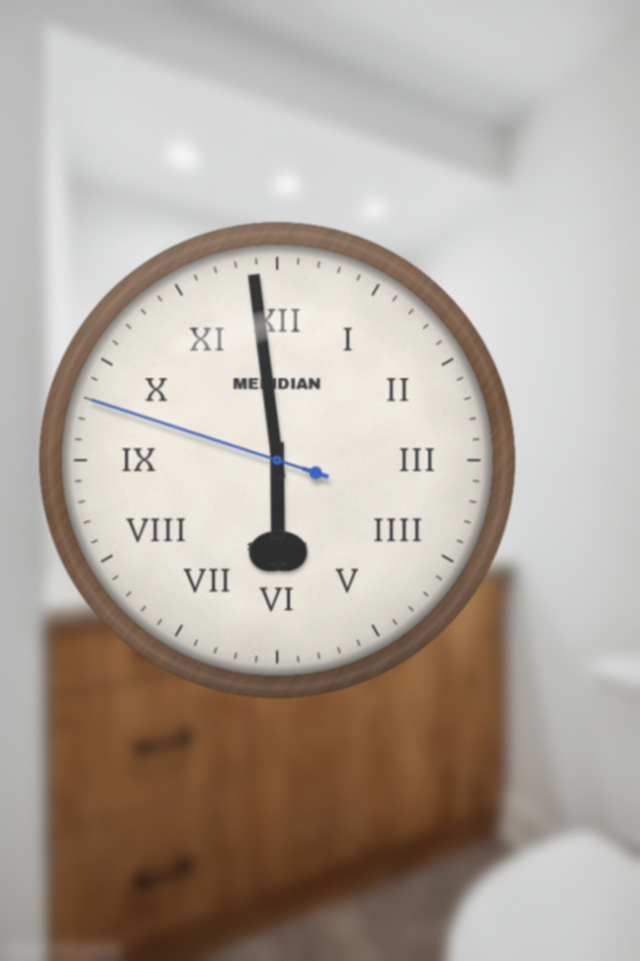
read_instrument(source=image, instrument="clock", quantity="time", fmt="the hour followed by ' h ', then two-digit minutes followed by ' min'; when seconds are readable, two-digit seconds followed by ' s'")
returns 5 h 58 min 48 s
